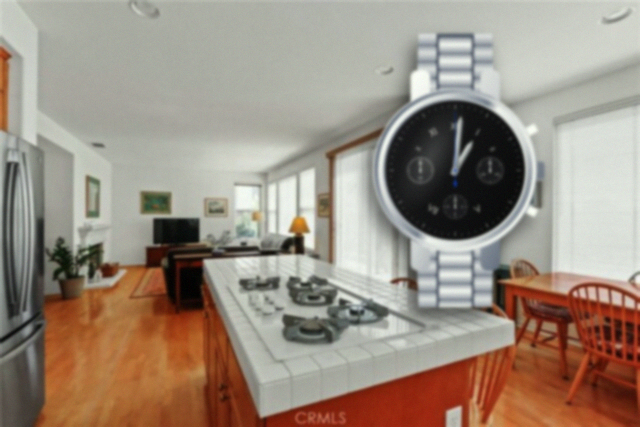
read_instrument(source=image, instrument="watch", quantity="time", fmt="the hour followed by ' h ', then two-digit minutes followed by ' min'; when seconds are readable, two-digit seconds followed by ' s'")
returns 1 h 01 min
